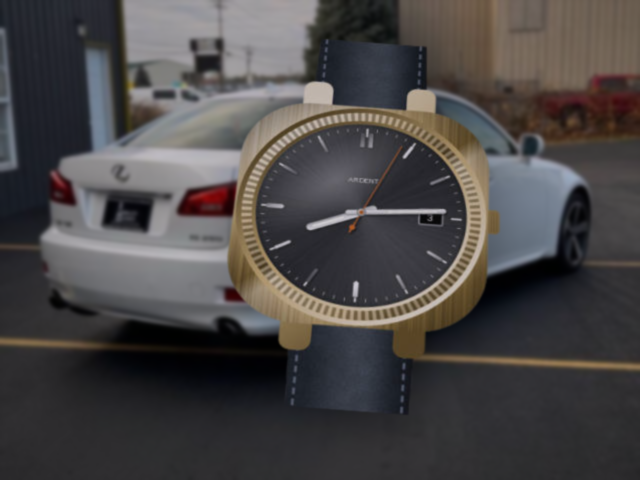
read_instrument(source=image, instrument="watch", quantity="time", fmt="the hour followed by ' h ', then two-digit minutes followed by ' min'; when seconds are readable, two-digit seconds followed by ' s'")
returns 8 h 14 min 04 s
